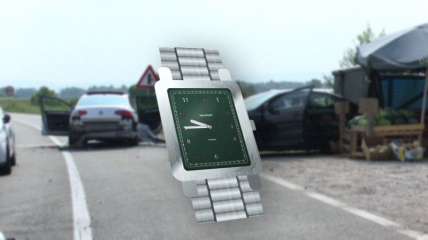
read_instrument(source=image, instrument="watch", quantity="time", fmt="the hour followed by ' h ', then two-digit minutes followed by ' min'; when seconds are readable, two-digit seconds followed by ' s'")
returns 9 h 45 min
